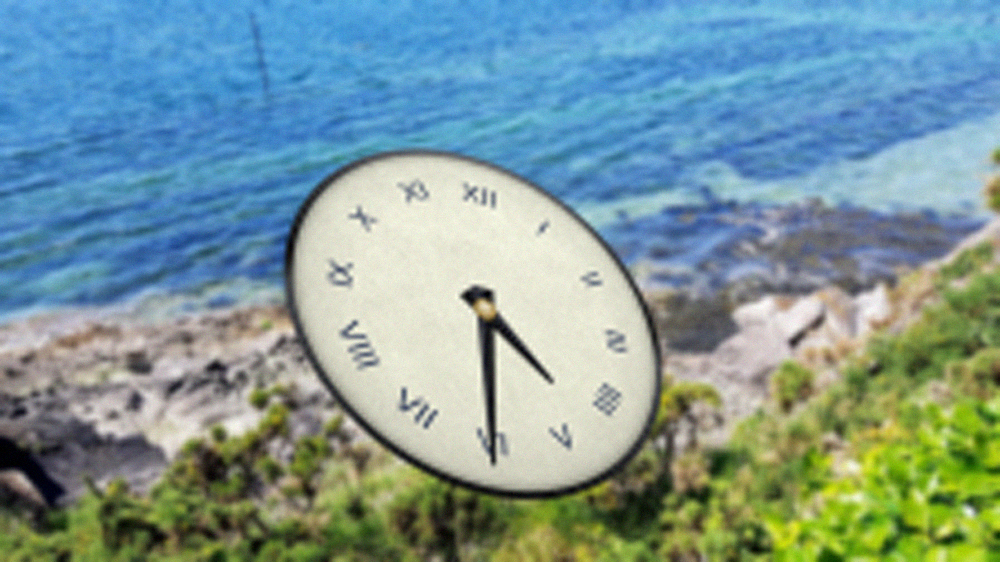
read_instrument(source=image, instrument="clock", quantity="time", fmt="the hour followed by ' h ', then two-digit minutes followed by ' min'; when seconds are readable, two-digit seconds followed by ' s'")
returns 4 h 30 min
